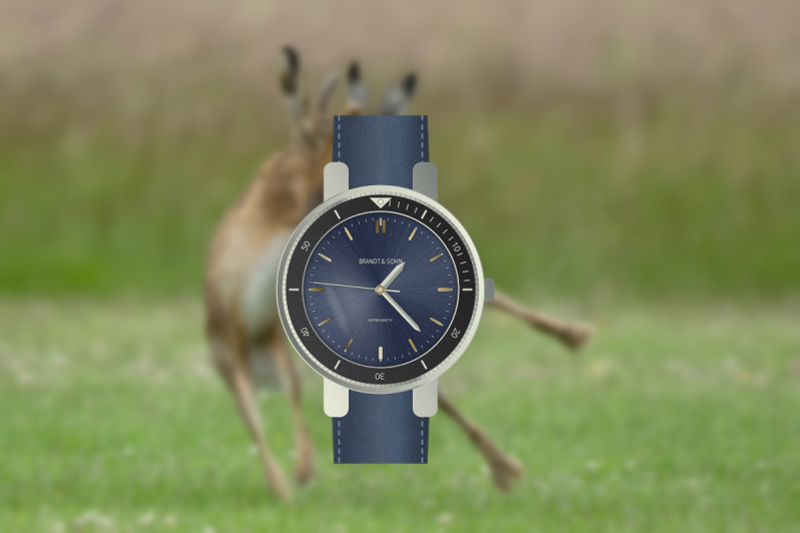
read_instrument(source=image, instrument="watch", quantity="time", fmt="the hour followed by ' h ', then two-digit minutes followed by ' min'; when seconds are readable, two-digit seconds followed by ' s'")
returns 1 h 22 min 46 s
